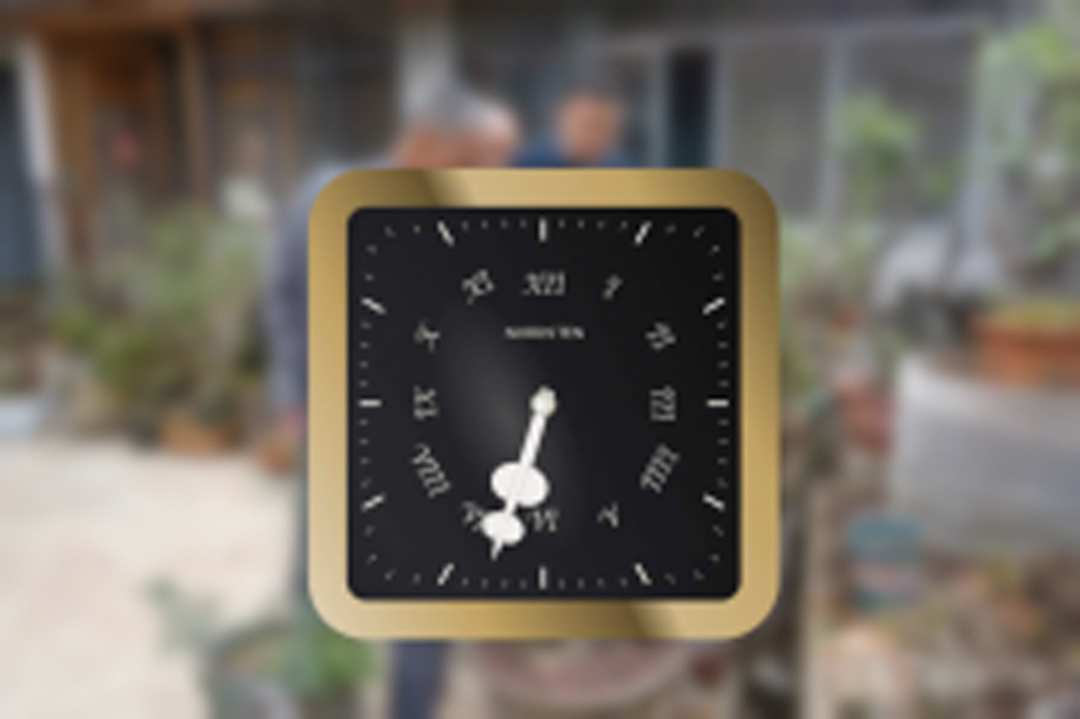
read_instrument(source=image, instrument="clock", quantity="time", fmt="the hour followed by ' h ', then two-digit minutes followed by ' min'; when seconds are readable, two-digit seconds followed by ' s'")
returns 6 h 33 min
